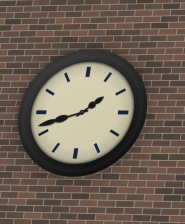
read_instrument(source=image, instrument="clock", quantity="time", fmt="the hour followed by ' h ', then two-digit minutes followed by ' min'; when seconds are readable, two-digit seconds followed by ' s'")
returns 1 h 42 min
